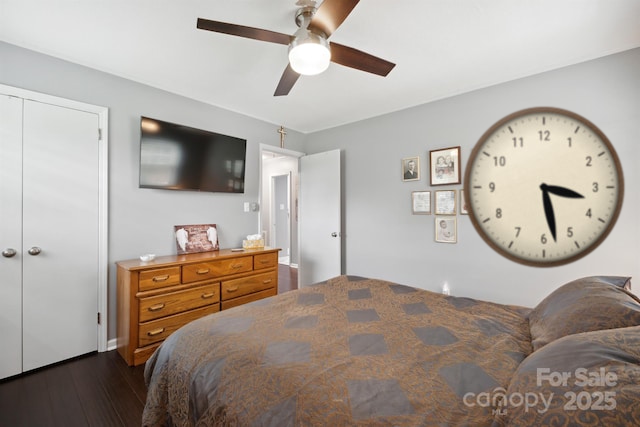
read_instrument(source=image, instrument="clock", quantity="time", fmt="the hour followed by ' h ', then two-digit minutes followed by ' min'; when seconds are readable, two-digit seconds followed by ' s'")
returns 3 h 28 min
